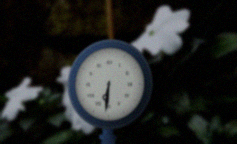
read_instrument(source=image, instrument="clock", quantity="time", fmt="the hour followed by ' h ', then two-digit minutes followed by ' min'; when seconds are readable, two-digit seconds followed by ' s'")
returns 6 h 31 min
